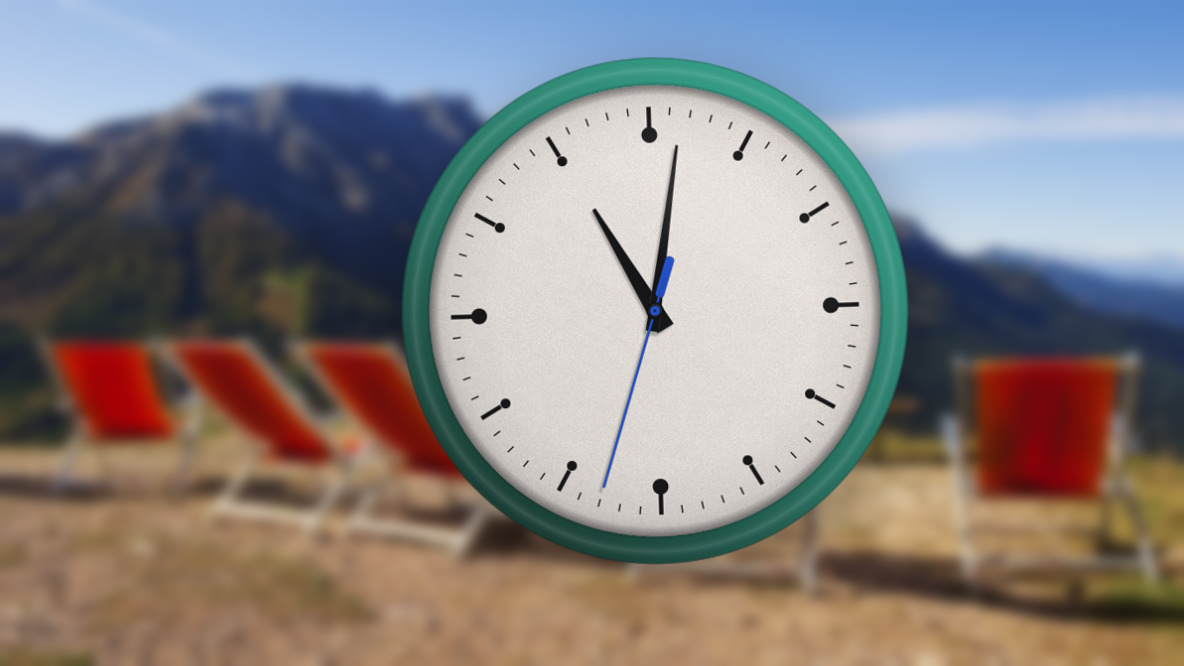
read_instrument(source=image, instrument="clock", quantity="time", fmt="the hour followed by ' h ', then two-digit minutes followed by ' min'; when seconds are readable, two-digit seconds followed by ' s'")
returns 11 h 01 min 33 s
